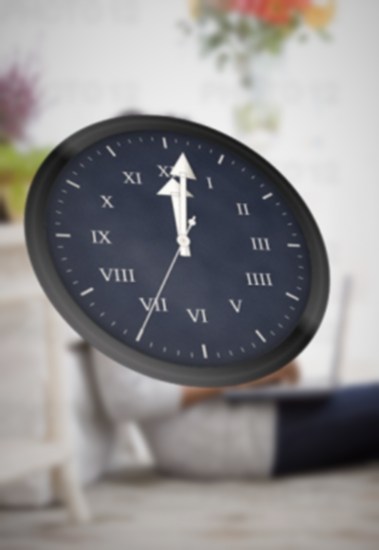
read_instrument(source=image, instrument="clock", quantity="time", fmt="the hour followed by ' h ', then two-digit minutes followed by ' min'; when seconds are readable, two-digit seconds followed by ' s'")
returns 12 h 01 min 35 s
